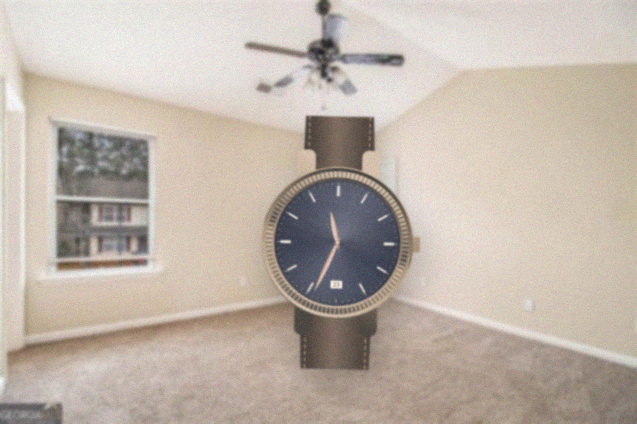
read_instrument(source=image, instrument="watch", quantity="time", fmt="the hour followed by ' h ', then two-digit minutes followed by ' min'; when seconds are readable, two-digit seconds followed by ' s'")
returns 11 h 34 min
